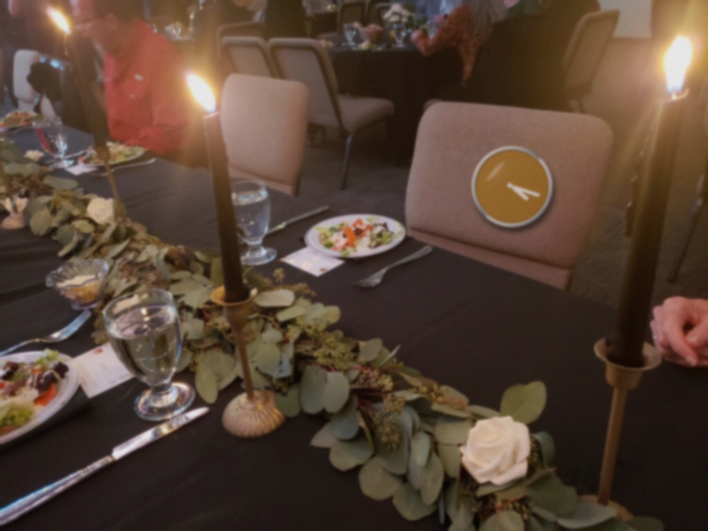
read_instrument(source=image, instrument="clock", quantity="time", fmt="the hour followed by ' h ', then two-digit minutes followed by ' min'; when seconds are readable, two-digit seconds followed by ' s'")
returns 4 h 18 min
